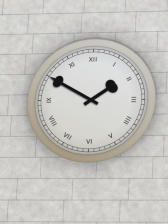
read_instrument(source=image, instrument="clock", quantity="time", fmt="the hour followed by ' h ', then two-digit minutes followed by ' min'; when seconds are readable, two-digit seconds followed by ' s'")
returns 1 h 50 min
